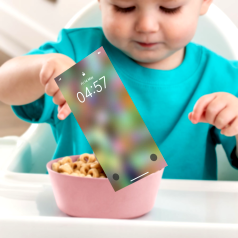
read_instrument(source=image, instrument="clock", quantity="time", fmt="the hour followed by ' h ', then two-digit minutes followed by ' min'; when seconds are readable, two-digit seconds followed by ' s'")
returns 4 h 57 min
